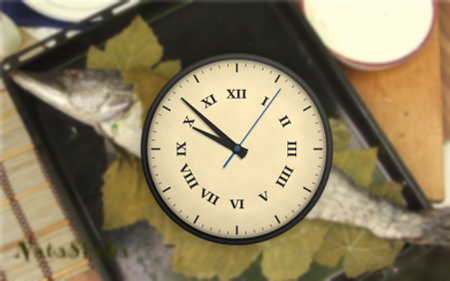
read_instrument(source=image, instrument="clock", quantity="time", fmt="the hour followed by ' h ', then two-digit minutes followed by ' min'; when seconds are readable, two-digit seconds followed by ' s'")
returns 9 h 52 min 06 s
